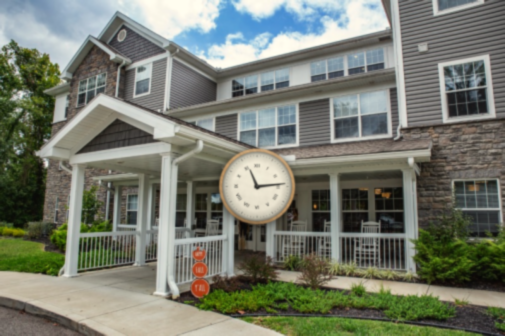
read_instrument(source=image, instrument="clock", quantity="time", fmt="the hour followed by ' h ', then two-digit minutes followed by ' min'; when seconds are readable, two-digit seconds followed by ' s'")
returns 11 h 14 min
